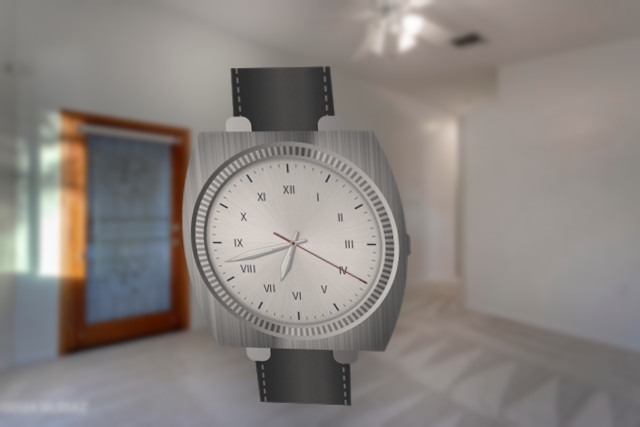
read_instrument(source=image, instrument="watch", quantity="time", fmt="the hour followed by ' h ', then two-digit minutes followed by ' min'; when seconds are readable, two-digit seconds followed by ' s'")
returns 6 h 42 min 20 s
